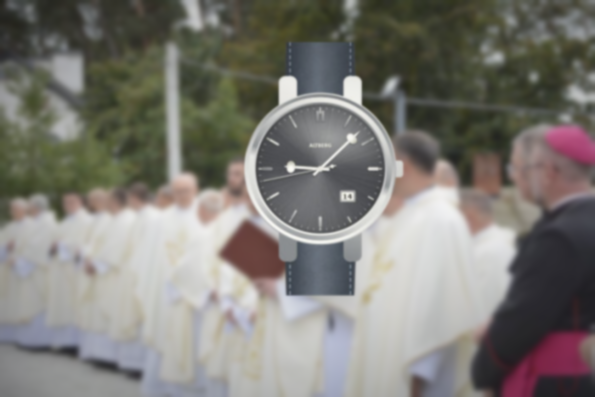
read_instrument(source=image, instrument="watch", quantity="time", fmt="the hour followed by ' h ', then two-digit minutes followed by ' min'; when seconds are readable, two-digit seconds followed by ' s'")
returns 9 h 07 min 43 s
